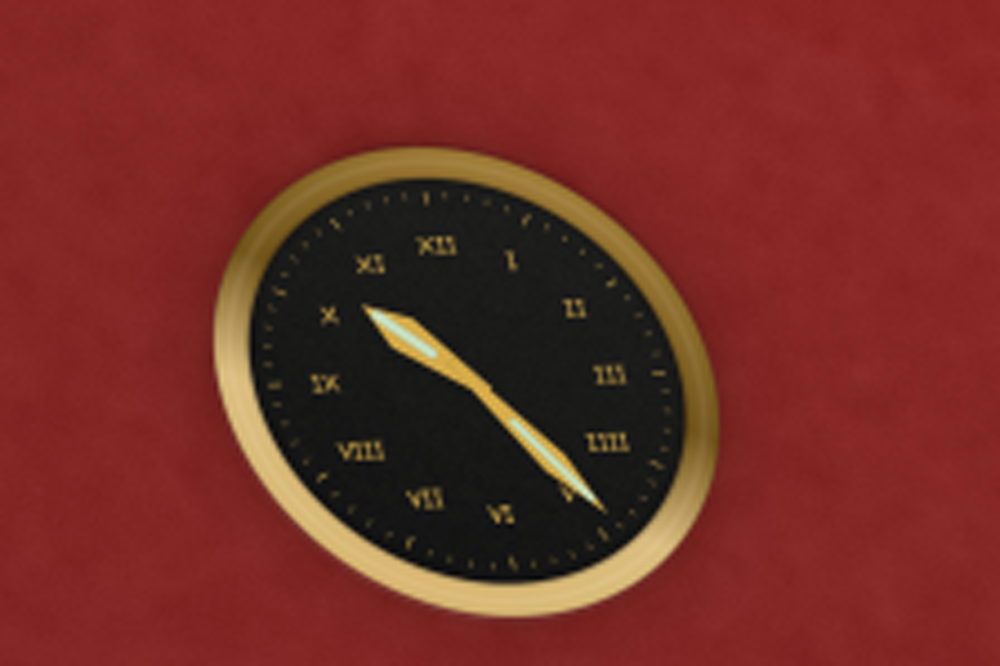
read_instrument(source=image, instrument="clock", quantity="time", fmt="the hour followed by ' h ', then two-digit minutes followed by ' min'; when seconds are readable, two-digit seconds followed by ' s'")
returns 10 h 24 min
